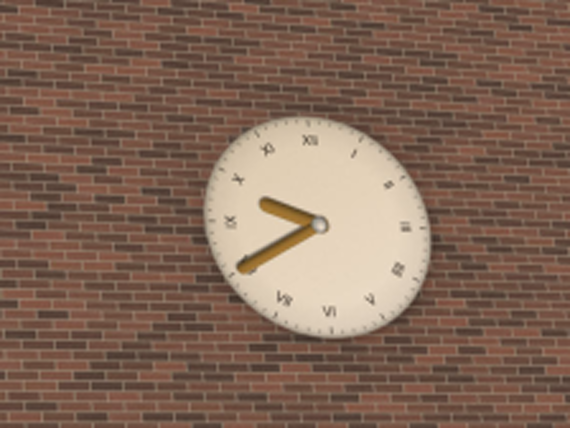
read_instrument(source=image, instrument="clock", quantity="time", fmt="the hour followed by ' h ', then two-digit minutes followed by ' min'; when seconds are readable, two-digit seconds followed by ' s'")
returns 9 h 40 min
